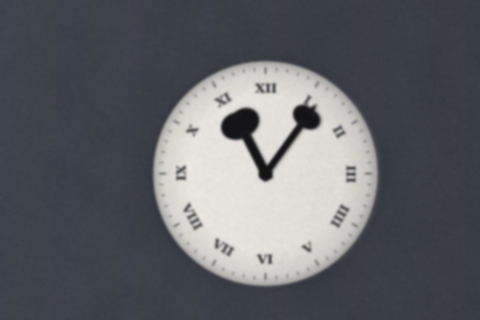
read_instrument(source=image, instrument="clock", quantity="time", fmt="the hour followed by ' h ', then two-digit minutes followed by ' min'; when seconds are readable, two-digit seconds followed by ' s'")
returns 11 h 06 min
